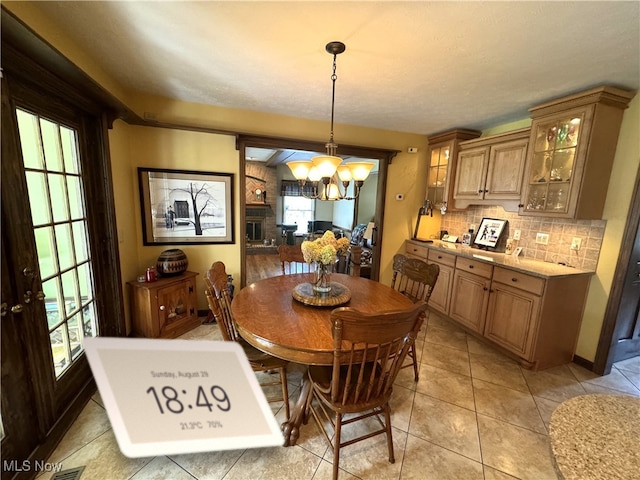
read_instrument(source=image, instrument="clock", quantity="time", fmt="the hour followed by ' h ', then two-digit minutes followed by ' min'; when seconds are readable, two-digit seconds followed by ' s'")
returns 18 h 49 min
